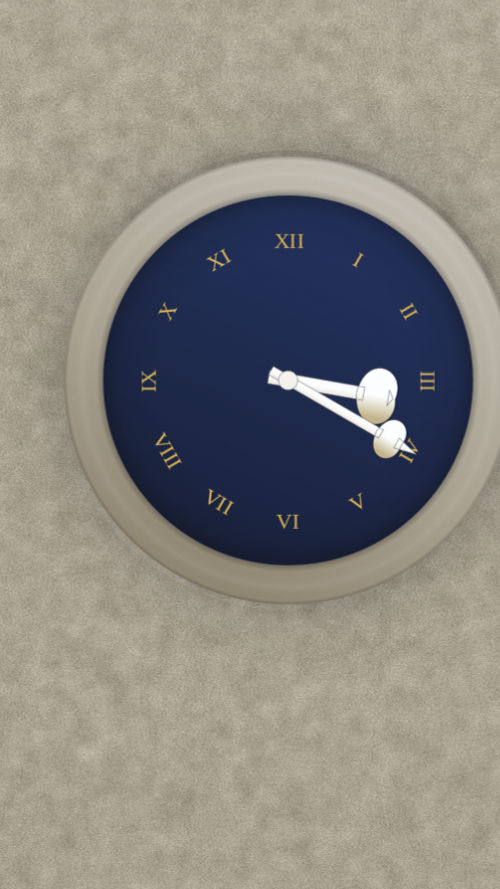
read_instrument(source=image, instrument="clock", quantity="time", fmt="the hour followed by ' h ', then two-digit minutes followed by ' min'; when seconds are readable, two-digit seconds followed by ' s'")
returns 3 h 20 min
